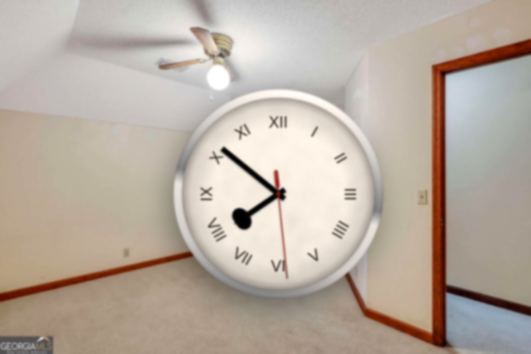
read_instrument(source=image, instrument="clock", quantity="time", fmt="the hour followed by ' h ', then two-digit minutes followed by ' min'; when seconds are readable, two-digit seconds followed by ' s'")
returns 7 h 51 min 29 s
